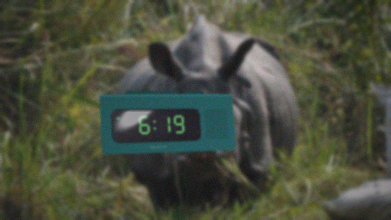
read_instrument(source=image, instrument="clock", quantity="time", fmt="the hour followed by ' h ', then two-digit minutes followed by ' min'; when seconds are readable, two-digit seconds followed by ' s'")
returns 6 h 19 min
